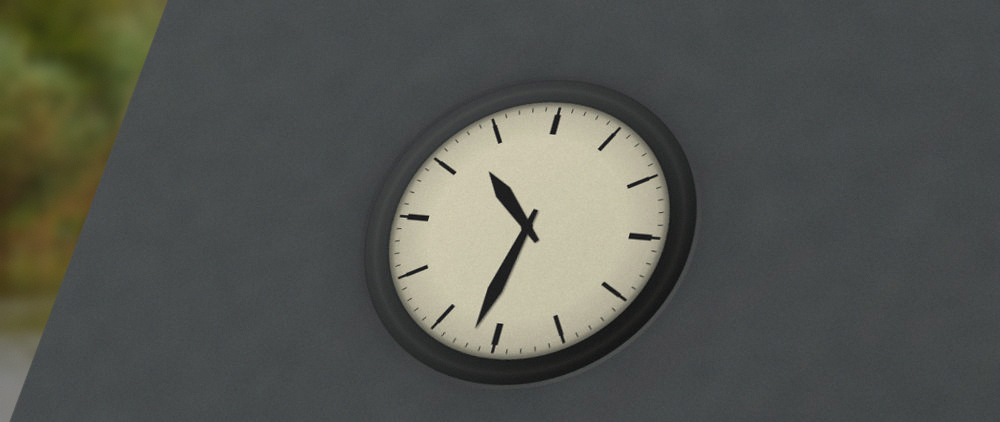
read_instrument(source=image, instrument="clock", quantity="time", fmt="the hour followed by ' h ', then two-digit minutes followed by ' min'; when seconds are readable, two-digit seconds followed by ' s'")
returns 10 h 32 min
